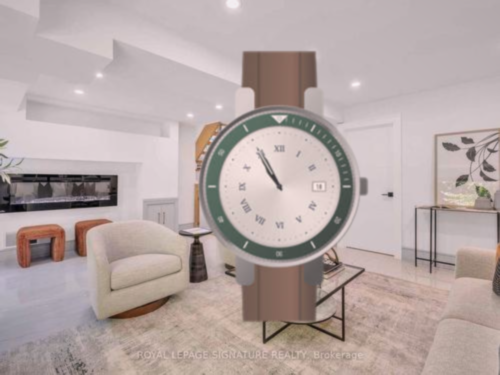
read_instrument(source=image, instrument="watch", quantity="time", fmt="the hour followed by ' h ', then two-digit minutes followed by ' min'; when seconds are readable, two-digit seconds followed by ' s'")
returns 10 h 55 min
